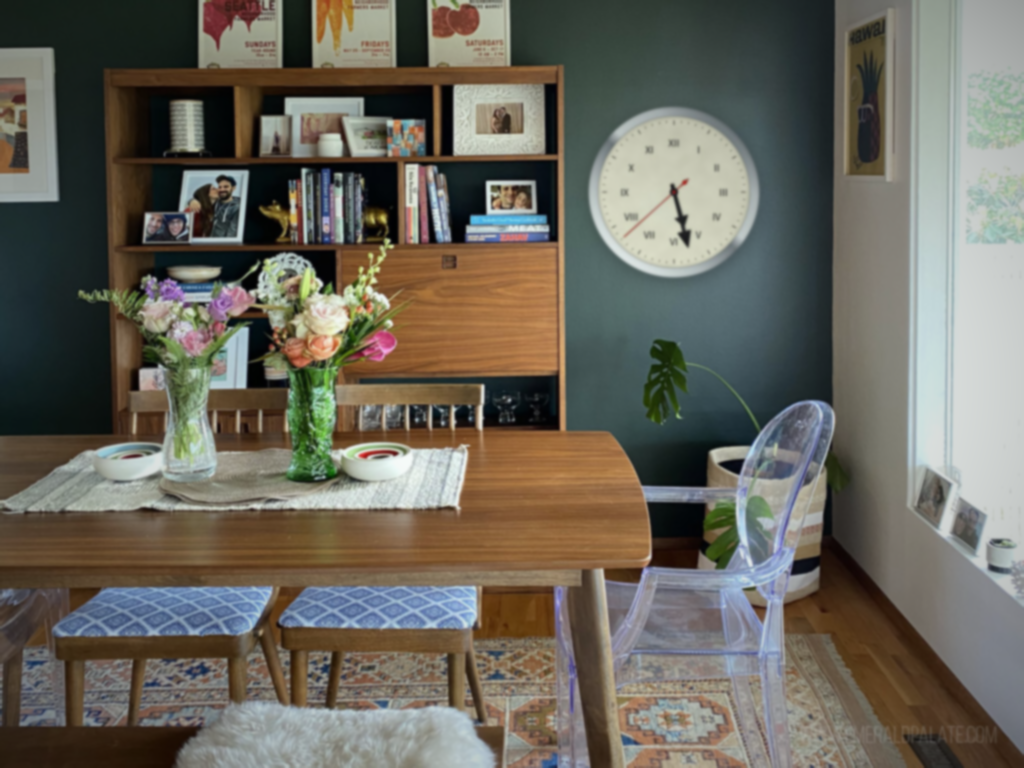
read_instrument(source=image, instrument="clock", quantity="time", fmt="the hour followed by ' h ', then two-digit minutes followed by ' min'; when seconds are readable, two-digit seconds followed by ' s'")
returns 5 h 27 min 38 s
